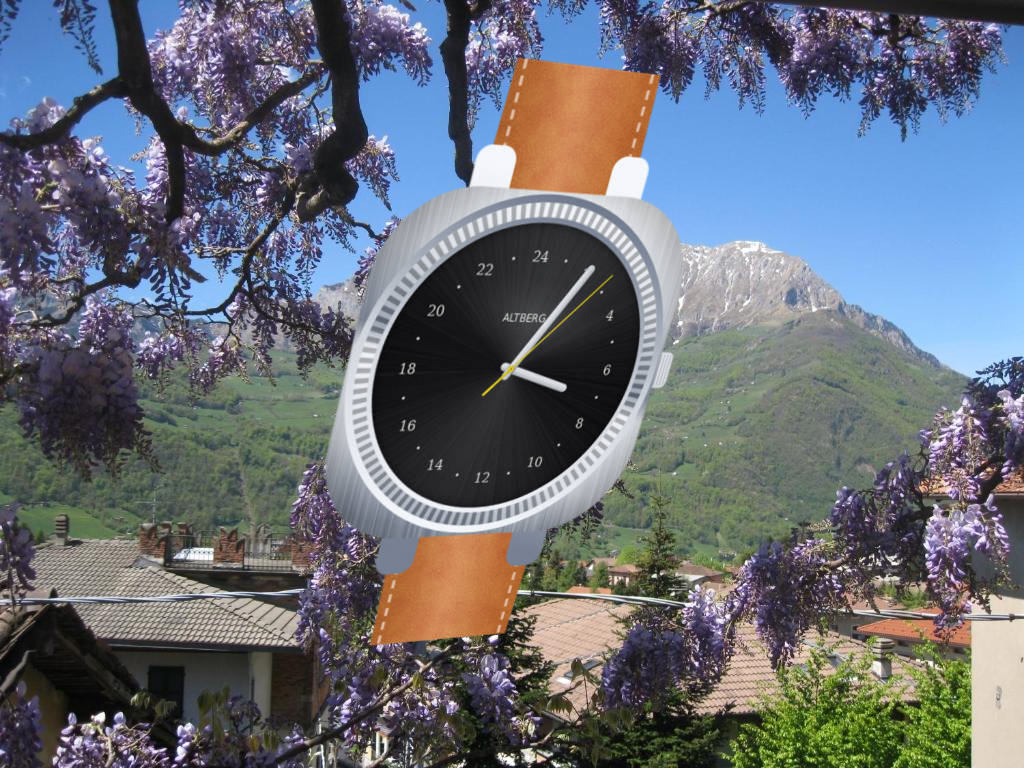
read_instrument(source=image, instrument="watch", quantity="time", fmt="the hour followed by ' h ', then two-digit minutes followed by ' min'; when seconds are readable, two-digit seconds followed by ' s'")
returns 7 h 05 min 07 s
